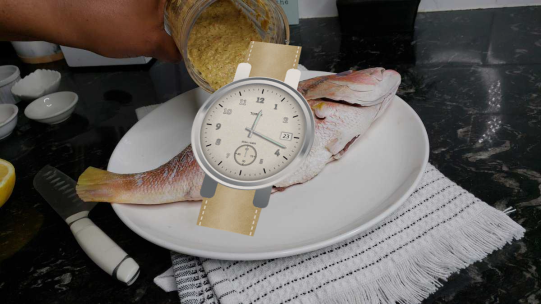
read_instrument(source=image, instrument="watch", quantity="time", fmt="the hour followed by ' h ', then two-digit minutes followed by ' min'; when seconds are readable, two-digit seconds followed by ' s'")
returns 12 h 18 min
